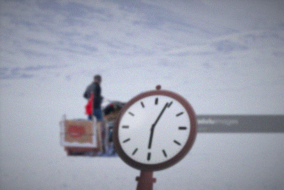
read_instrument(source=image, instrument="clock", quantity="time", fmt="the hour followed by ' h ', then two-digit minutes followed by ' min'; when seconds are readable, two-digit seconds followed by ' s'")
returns 6 h 04 min
